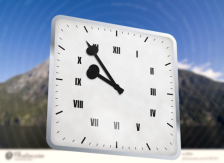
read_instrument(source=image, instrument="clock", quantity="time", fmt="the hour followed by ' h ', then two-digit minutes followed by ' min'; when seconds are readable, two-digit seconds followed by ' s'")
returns 9 h 54 min
